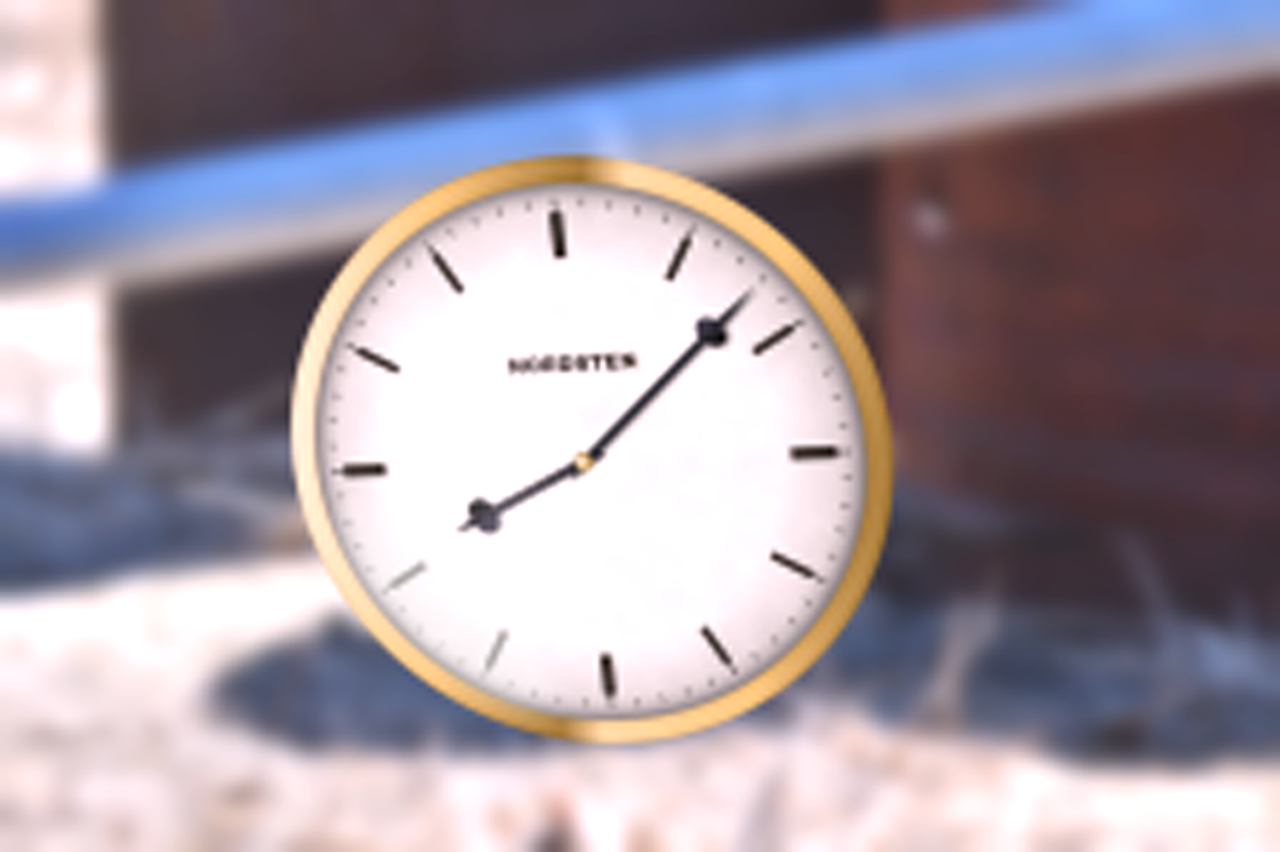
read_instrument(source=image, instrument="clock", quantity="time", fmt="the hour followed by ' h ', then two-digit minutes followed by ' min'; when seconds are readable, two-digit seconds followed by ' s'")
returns 8 h 08 min
